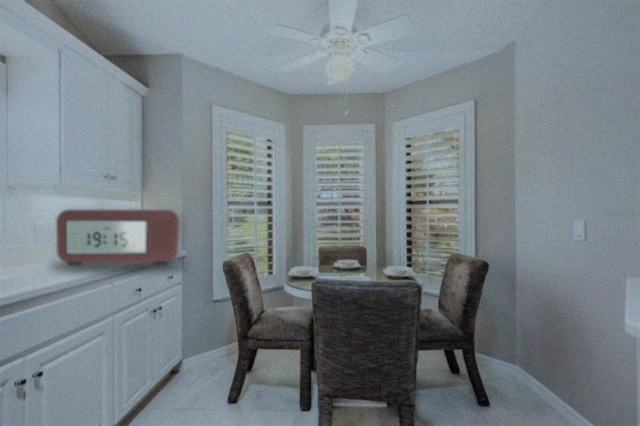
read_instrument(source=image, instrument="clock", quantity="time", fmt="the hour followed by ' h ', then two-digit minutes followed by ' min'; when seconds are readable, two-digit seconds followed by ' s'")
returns 19 h 15 min
